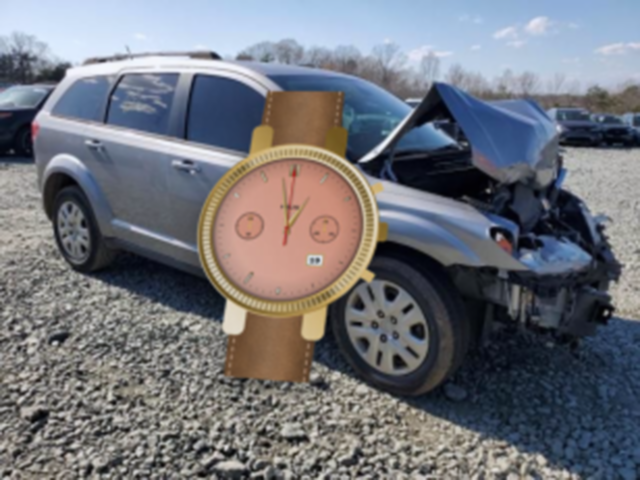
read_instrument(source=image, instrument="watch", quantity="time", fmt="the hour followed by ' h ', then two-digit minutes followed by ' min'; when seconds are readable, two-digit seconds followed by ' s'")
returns 12 h 58 min
